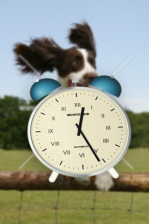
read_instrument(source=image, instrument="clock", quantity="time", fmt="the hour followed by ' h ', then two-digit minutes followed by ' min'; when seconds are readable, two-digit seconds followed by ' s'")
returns 12 h 26 min
